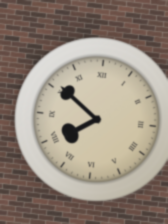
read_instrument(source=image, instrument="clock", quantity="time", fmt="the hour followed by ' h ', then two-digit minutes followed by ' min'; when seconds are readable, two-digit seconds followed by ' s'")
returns 7 h 51 min
